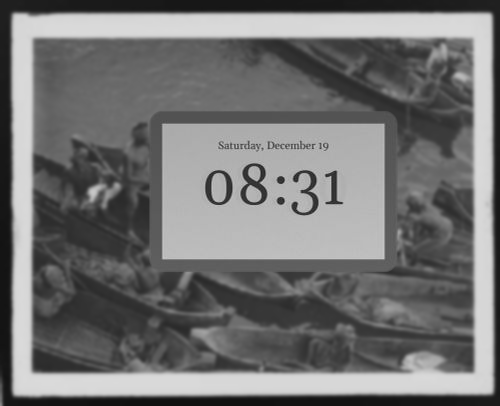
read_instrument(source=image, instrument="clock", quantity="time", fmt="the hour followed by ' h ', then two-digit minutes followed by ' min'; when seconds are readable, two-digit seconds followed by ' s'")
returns 8 h 31 min
